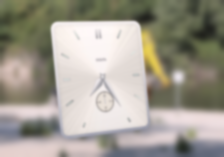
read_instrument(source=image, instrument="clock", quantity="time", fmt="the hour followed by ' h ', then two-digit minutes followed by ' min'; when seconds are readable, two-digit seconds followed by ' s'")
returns 7 h 25 min
